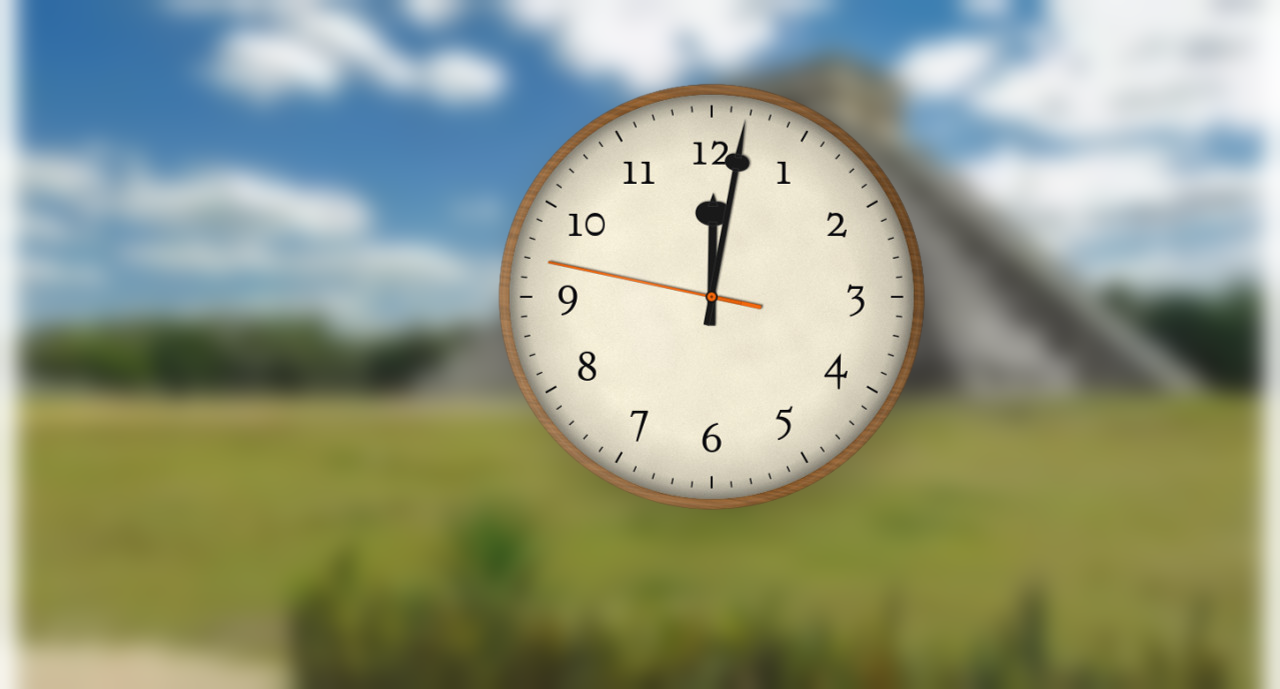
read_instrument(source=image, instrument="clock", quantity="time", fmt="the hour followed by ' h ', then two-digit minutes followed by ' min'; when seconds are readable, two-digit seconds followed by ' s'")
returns 12 h 01 min 47 s
